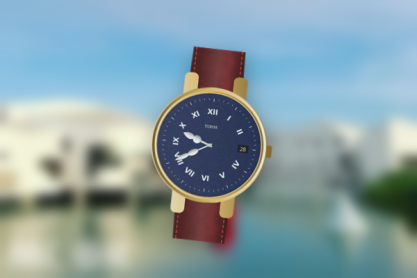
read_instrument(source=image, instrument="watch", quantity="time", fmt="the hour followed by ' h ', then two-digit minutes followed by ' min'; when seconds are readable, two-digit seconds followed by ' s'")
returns 9 h 40 min
